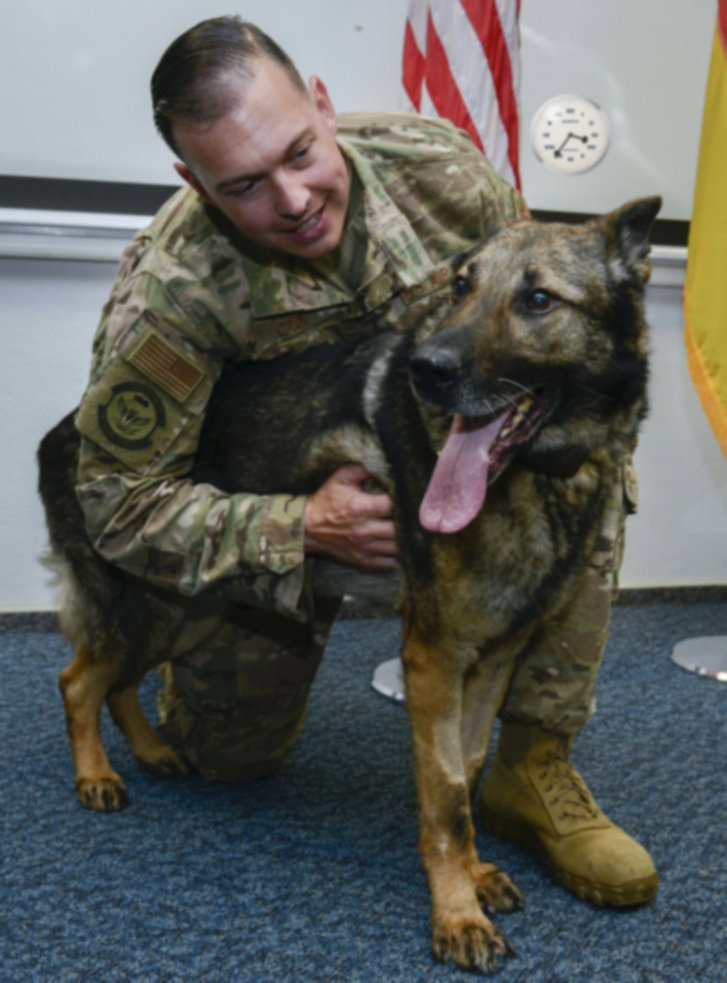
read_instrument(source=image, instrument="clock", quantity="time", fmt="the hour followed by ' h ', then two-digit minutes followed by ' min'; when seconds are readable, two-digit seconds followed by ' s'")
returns 3 h 36 min
